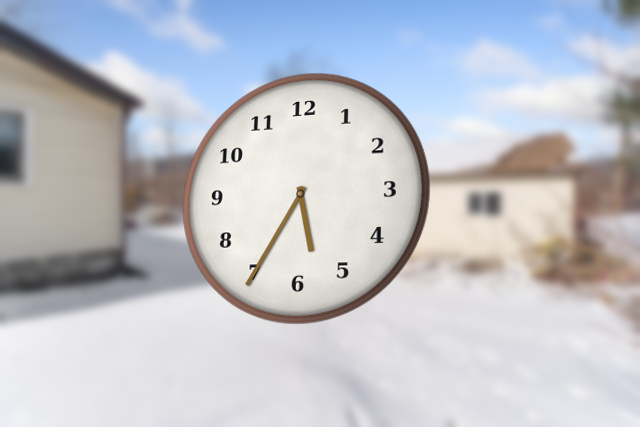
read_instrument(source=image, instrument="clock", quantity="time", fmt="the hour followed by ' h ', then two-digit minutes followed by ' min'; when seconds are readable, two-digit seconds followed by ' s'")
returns 5 h 35 min
